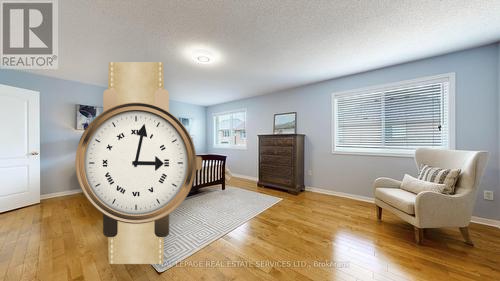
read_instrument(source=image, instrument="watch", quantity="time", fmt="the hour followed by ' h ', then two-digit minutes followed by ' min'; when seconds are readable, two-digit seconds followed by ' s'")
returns 3 h 02 min
